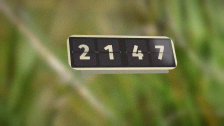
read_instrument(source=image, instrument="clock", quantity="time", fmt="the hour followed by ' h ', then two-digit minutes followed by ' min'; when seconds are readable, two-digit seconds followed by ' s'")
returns 21 h 47 min
